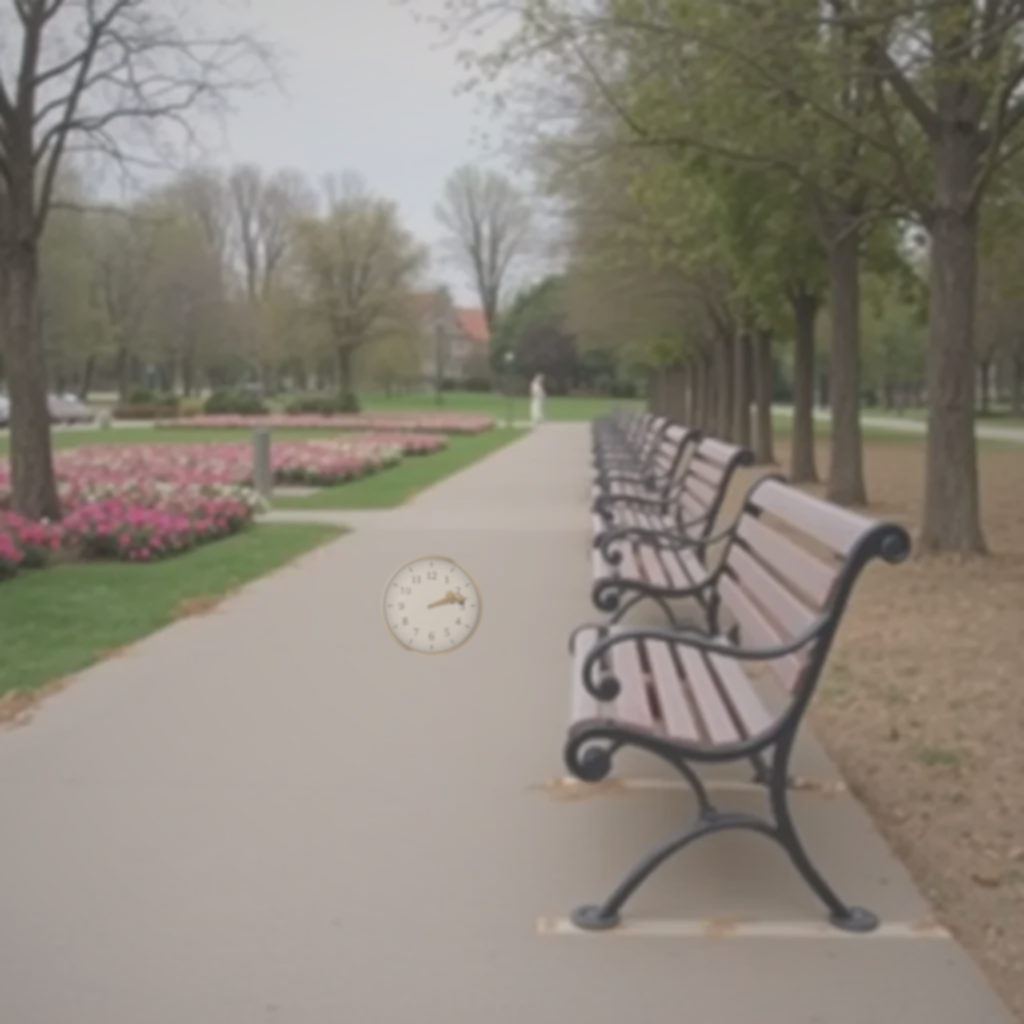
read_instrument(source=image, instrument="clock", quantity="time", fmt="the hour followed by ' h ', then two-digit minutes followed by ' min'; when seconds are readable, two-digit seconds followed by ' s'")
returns 2 h 13 min
